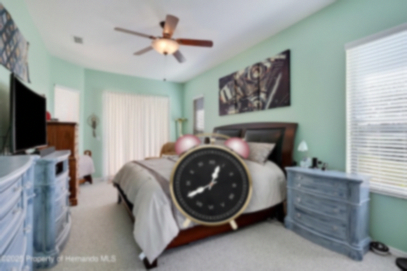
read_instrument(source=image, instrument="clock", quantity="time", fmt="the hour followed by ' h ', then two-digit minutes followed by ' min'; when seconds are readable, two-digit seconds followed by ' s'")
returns 12 h 40 min
